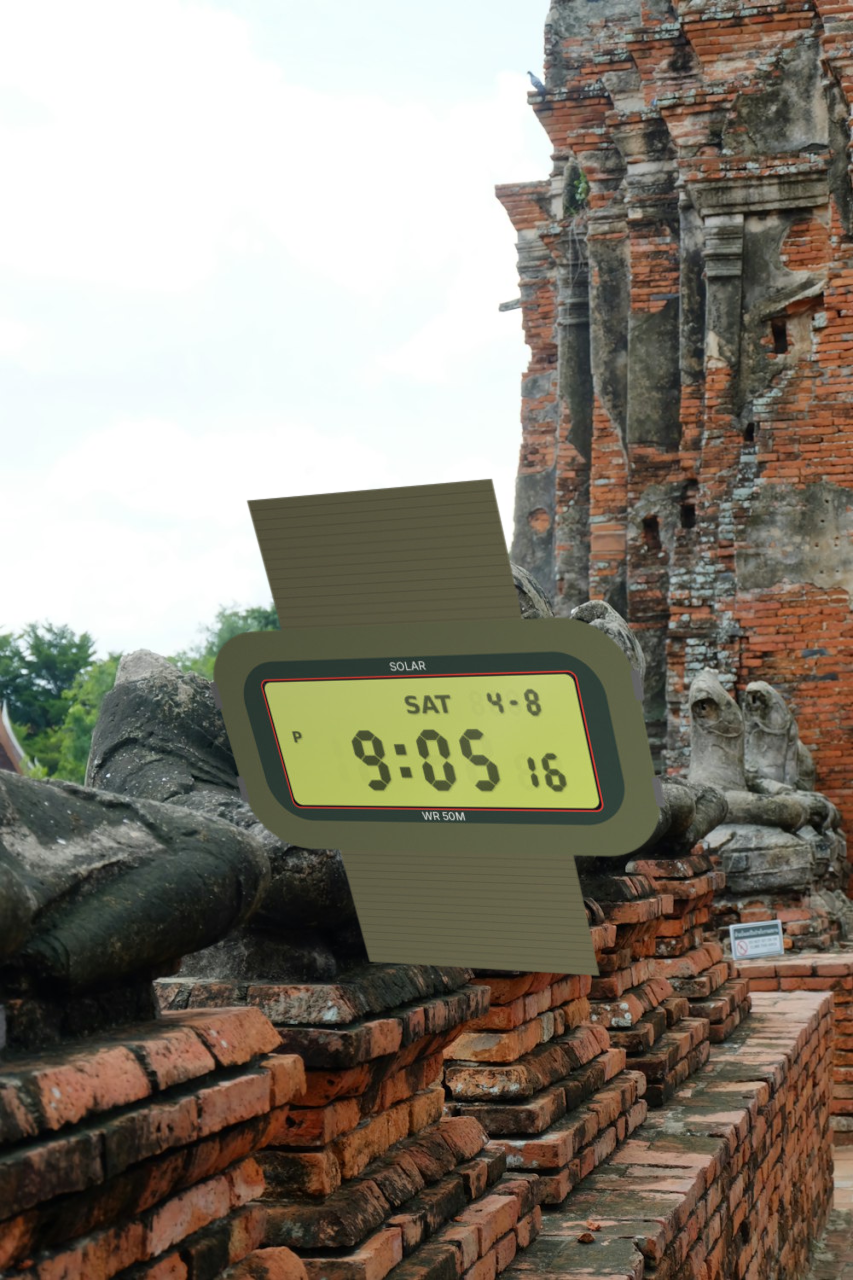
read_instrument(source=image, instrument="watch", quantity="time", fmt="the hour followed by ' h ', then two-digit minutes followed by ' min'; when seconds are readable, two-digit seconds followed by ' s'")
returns 9 h 05 min 16 s
